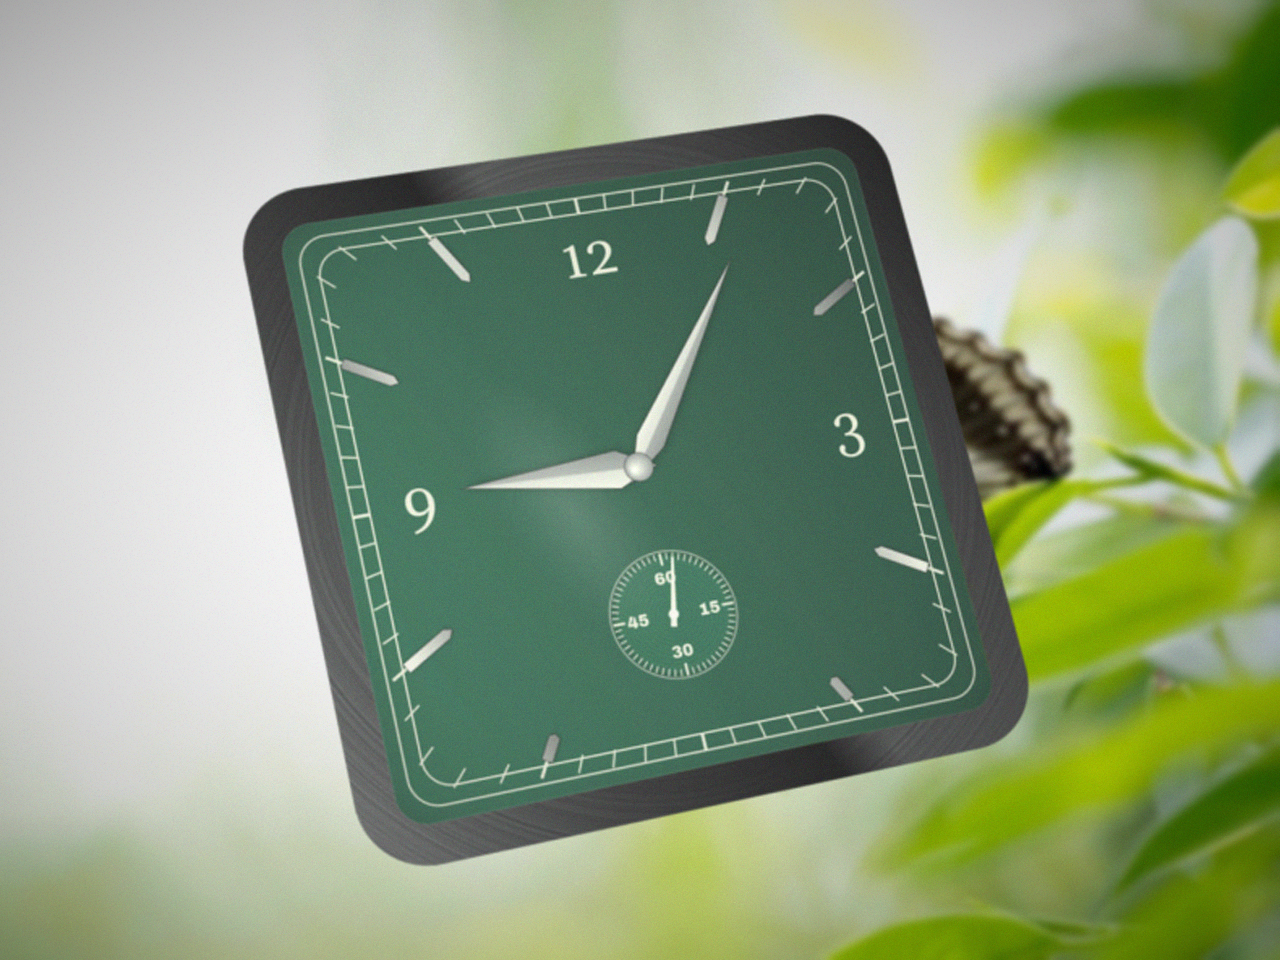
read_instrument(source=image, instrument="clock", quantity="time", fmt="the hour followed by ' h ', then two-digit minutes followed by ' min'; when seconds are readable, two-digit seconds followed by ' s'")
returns 9 h 06 min 02 s
